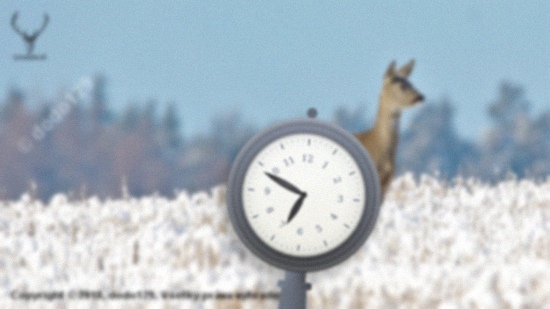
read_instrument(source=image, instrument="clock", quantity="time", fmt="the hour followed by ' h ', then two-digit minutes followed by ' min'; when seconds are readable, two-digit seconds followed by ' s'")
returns 6 h 49 min
